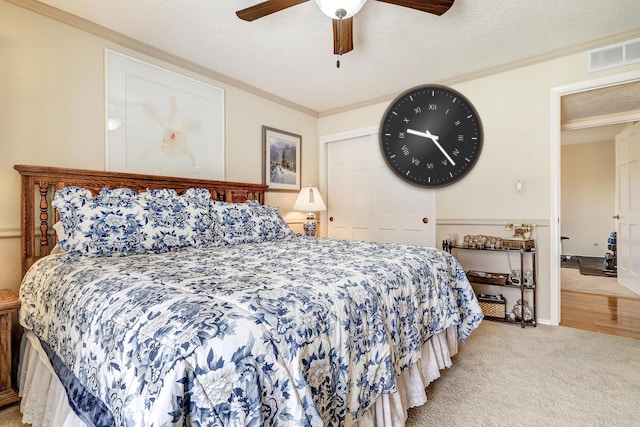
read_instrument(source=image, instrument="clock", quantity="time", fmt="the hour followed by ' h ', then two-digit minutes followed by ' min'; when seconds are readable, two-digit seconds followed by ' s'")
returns 9 h 23 min
